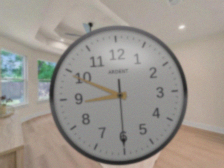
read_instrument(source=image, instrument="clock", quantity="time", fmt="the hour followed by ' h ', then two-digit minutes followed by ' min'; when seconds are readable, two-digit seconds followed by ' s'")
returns 8 h 49 min 30 s
